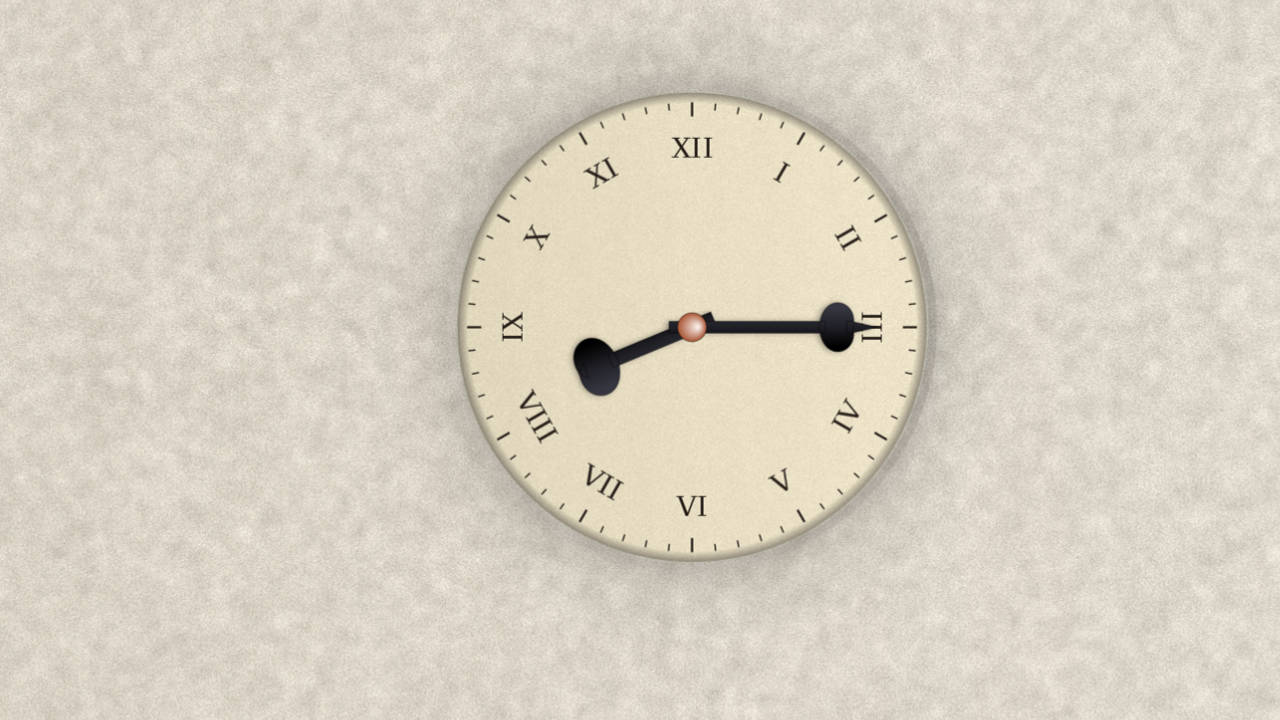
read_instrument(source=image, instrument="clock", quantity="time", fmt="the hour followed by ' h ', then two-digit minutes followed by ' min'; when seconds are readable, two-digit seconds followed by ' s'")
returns 8 h 15 min
